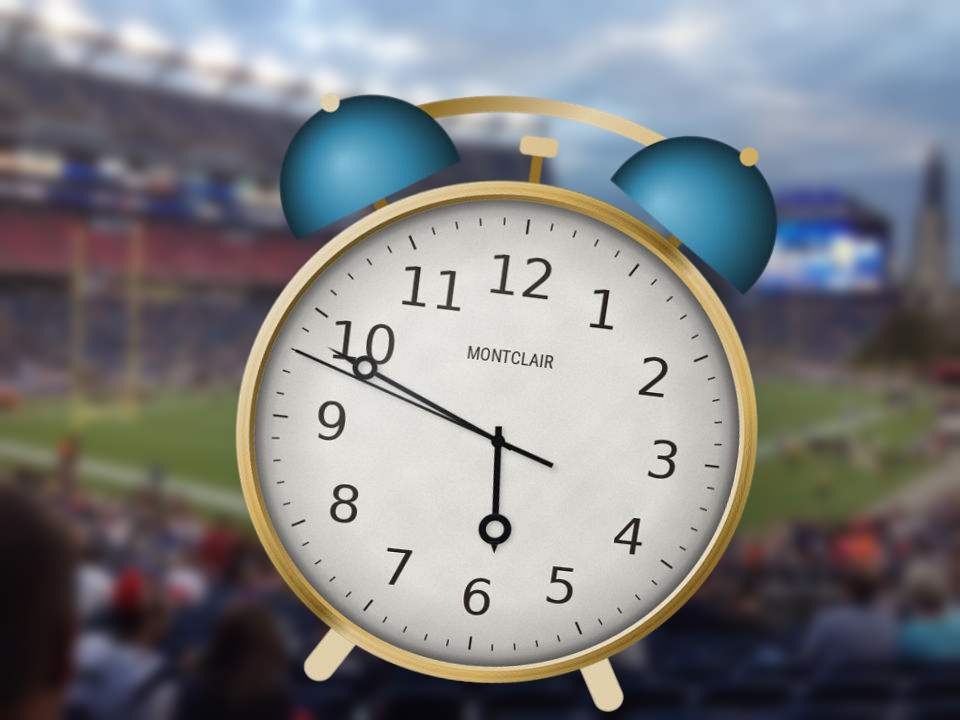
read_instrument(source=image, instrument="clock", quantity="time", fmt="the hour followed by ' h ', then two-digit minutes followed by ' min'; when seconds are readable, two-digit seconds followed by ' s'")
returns 5 h 48 min 48 s
